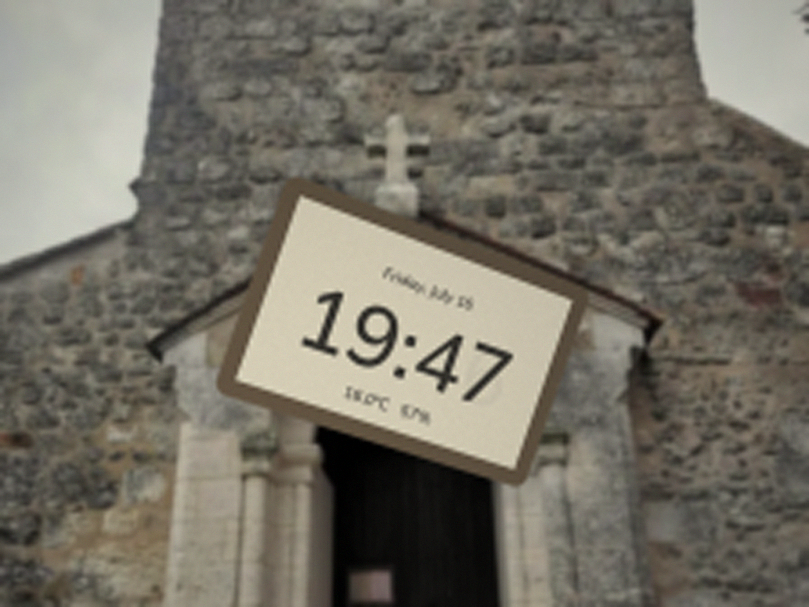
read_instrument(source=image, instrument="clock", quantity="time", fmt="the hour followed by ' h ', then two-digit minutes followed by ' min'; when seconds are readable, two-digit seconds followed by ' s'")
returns 19 h 47 min
